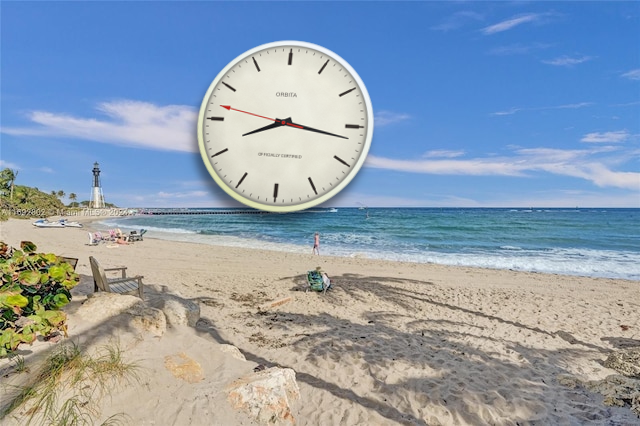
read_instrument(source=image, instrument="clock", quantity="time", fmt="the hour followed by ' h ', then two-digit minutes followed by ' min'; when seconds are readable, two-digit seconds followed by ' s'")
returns 8 h 16 min 47 s
